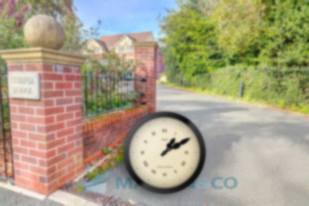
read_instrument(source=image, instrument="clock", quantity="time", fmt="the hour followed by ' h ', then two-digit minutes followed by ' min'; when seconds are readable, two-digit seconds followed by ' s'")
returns 1 h 10 min
